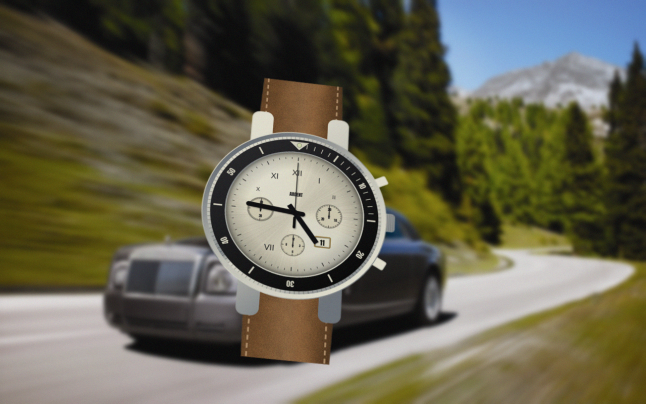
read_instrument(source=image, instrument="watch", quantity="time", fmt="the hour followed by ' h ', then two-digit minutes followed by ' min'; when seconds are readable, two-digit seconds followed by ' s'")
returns 4 h 46 min
